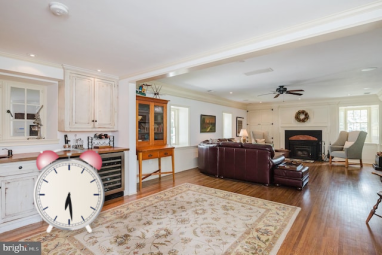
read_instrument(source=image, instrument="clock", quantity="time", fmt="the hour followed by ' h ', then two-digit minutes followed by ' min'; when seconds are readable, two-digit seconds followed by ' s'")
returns 6 h 29 min
